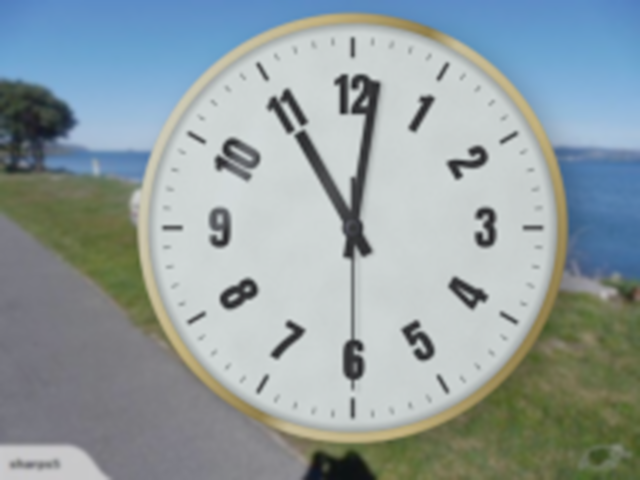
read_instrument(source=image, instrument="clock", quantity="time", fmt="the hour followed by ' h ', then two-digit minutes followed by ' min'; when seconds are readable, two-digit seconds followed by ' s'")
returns 11 h 01 min 30 s
